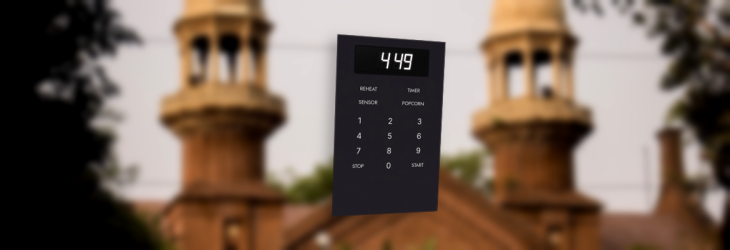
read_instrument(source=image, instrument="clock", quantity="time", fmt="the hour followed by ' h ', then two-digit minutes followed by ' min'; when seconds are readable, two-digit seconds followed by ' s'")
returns 4 h 49 min
